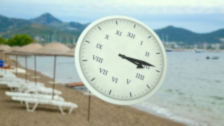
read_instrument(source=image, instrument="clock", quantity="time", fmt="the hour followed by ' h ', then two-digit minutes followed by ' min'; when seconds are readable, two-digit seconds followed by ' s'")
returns 3 h 14 min
